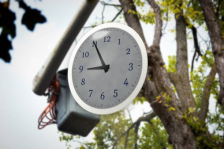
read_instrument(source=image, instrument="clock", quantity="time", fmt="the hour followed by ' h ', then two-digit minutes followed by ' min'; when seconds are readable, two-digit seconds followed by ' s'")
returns 8 h 55 min
